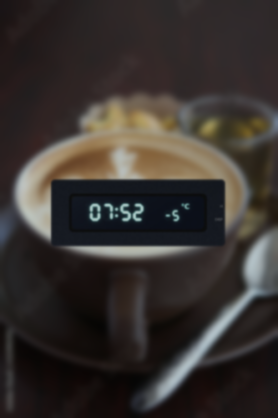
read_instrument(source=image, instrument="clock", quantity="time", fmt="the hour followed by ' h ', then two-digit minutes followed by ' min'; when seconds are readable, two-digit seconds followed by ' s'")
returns 7 h 52 min
